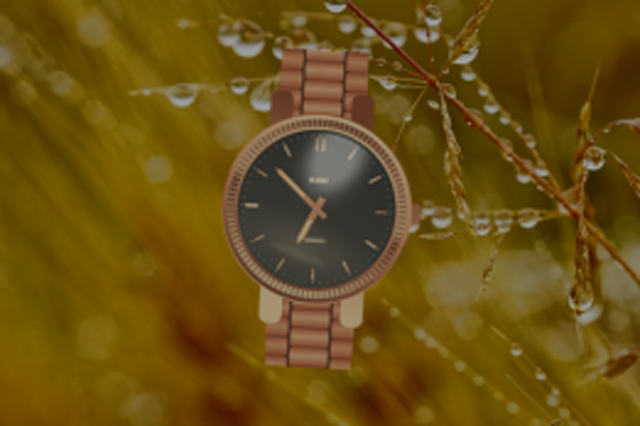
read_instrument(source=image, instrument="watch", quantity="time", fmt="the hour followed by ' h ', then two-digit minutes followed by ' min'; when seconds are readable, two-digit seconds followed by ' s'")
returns 6 h 52 min
